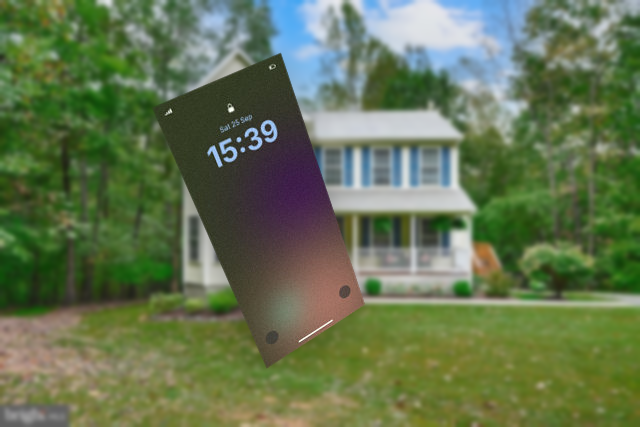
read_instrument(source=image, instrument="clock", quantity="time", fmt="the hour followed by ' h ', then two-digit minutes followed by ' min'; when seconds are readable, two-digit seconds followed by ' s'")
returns 15 h 39 min
